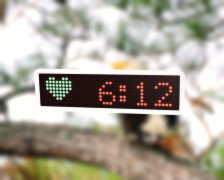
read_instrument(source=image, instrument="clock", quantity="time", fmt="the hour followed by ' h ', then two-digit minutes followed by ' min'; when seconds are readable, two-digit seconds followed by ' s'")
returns 6 h 12 min
